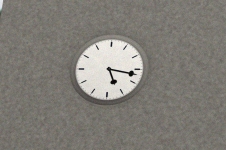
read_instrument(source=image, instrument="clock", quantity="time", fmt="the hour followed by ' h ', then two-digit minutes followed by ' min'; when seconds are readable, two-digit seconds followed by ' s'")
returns 5 h 17 min
